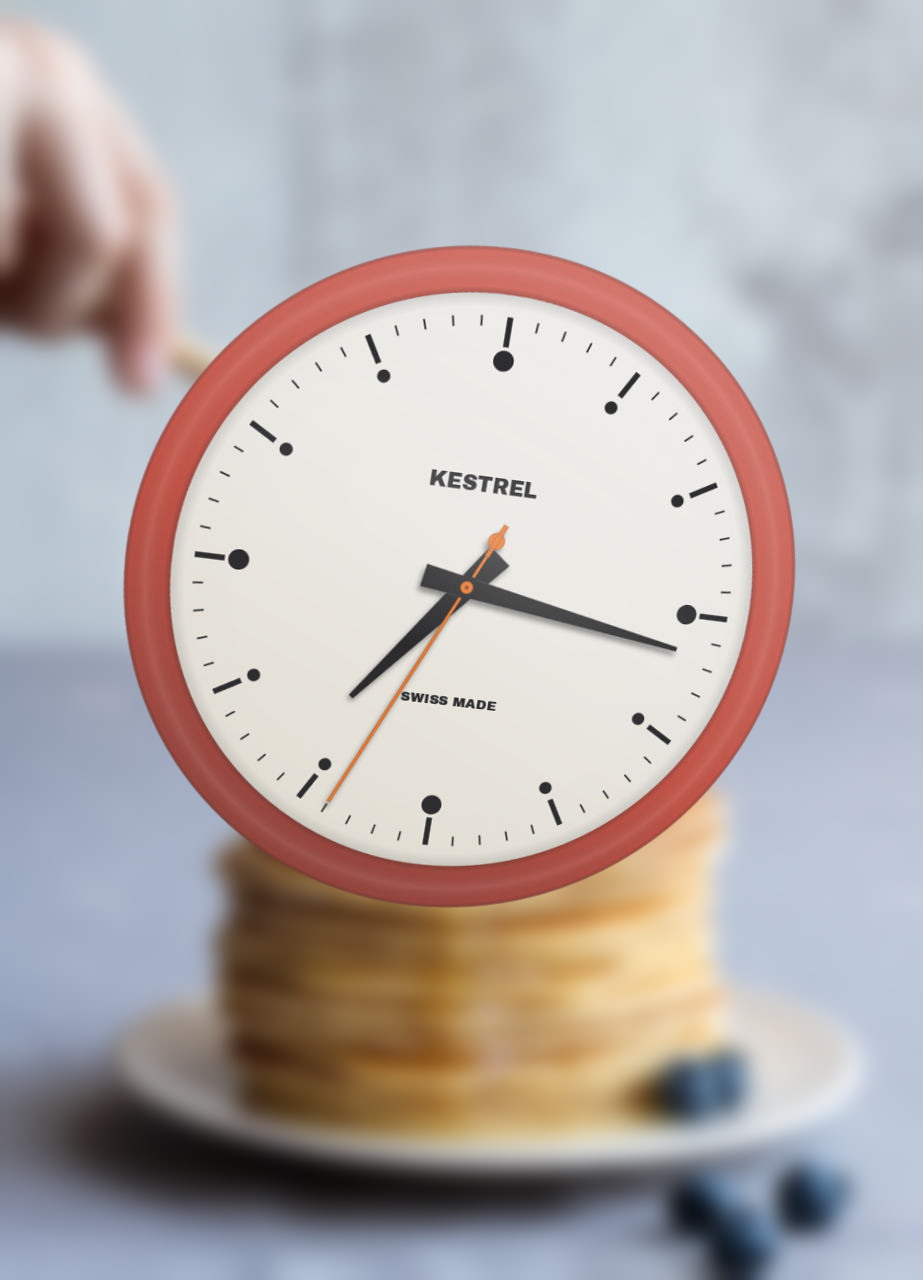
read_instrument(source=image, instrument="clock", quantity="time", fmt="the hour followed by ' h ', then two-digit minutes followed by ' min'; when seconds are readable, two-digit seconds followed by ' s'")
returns 7 h 16 min 34 s
